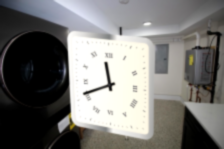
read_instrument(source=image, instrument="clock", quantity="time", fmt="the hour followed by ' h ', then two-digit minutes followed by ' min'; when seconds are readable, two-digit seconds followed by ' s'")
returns 11 h 41 min
